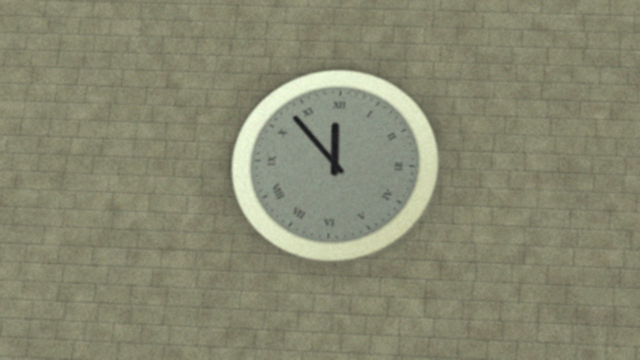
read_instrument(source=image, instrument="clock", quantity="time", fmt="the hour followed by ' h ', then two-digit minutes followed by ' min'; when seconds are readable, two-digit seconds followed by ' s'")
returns 11 h 53 min
